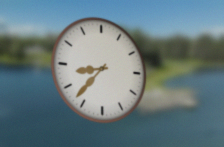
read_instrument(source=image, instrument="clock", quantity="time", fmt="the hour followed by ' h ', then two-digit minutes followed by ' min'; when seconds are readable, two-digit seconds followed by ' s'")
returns 8 h 37 min
